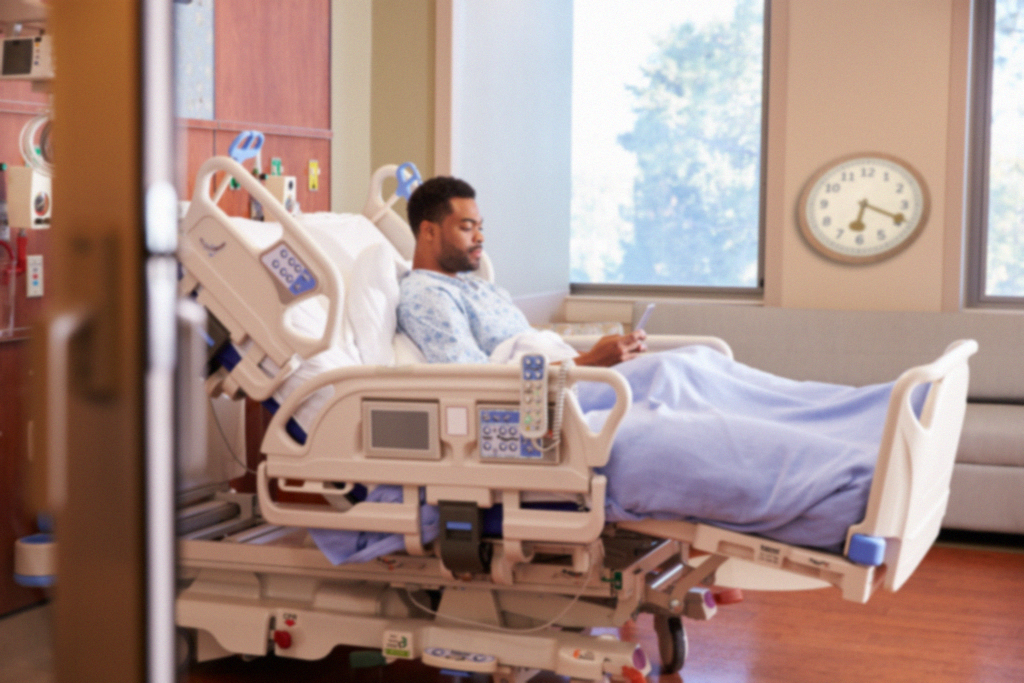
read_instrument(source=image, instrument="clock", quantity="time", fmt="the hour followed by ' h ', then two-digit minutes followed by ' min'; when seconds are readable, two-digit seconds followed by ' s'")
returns 6 h 19 min
